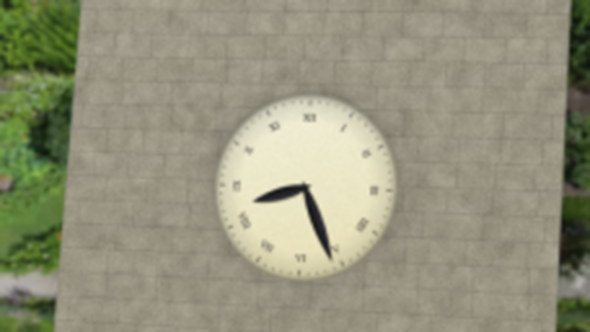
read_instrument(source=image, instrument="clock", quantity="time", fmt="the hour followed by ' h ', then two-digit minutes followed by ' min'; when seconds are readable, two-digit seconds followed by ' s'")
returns 8 h 26 min
